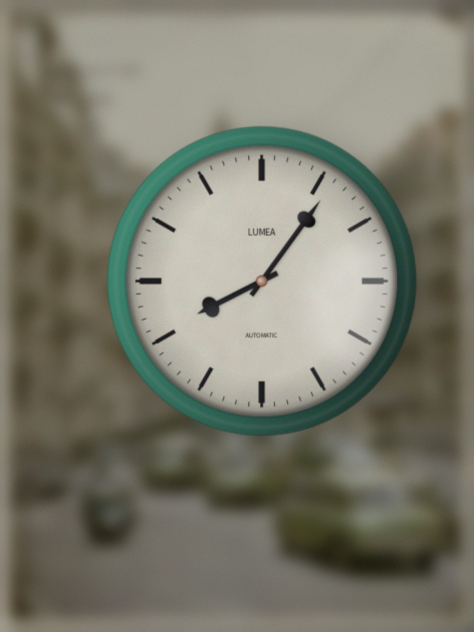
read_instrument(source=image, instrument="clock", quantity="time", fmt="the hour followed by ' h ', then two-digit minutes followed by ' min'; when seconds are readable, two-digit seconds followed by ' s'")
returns 8 h 06 min
